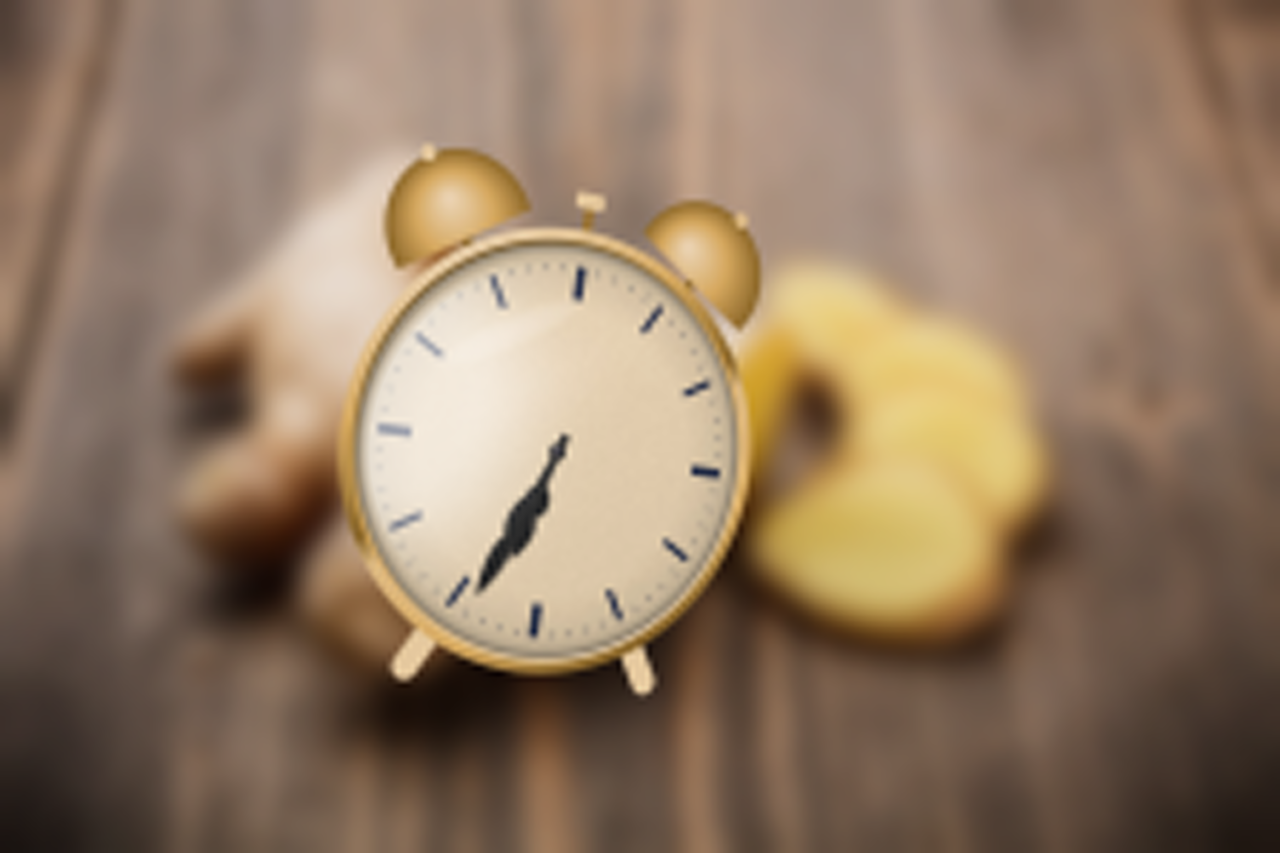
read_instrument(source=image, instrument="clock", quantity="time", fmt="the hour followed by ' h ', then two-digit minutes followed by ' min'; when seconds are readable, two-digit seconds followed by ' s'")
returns 6 h 34 min
